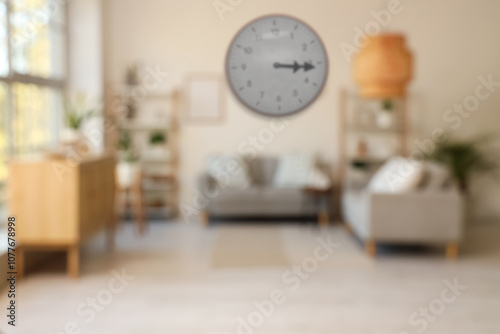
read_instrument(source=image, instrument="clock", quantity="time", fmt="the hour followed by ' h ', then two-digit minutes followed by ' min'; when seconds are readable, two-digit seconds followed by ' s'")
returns 3 h 16 min
